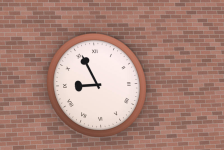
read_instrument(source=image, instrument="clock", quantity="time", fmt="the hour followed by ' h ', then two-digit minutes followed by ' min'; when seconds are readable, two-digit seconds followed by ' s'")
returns 8 h 56 min
